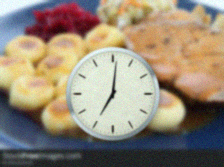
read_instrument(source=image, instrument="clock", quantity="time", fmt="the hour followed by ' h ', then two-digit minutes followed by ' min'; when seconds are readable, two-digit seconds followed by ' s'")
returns 7 h 01 min
